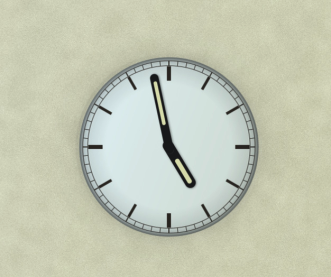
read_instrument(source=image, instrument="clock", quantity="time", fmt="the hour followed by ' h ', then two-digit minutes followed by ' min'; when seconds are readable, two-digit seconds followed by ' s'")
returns 4 h 58 min
